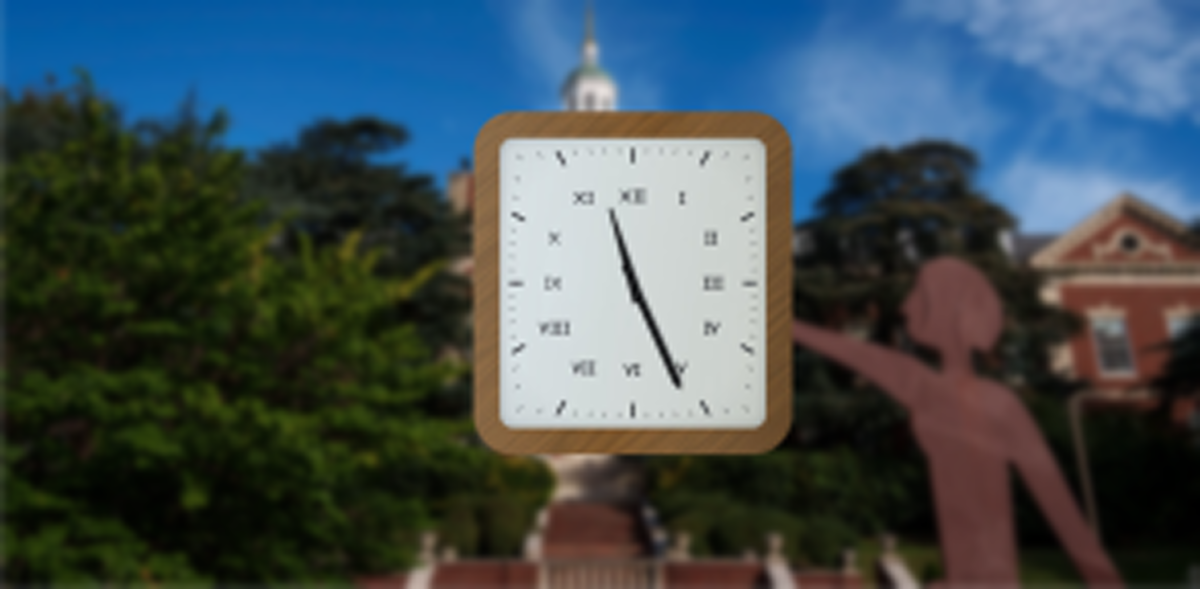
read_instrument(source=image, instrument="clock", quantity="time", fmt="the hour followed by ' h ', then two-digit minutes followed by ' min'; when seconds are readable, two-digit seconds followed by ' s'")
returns 11 h 26 min
